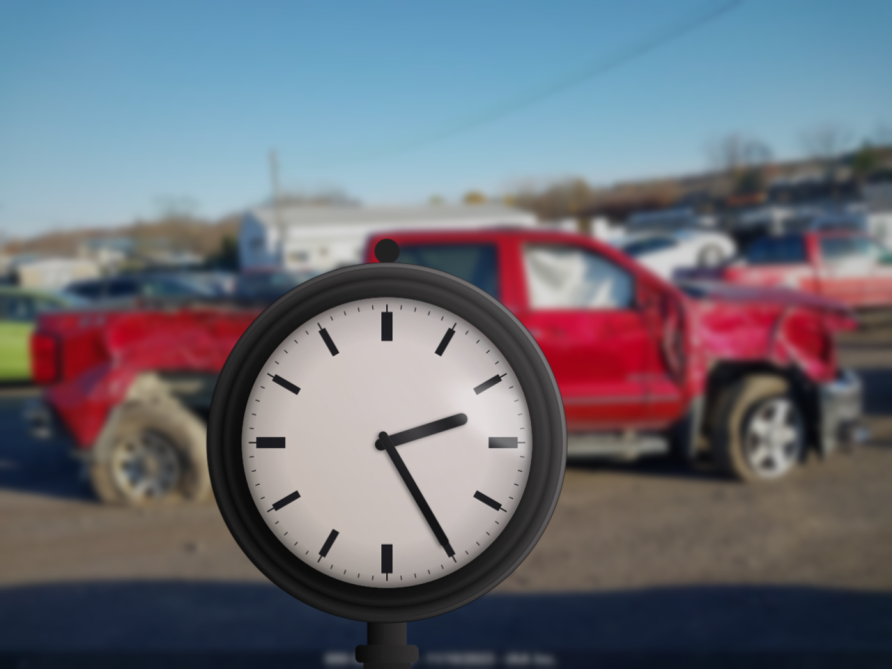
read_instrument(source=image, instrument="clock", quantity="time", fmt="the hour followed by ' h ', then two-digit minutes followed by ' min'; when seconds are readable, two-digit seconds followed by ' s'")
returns 2 h 25 min
